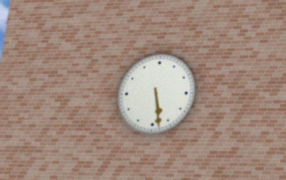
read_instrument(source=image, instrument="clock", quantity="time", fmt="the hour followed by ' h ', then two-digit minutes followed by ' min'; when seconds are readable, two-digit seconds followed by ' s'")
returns 5 h 28 min
